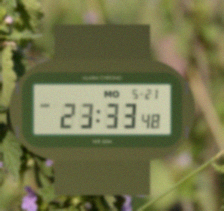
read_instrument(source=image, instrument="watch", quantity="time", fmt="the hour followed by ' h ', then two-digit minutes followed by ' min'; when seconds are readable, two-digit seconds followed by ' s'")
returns 23 h 33 min 48 s
